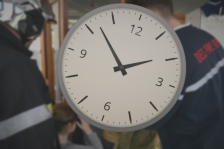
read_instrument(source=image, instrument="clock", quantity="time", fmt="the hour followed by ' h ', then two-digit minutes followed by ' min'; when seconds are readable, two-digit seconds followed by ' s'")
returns 1 h 52 min
